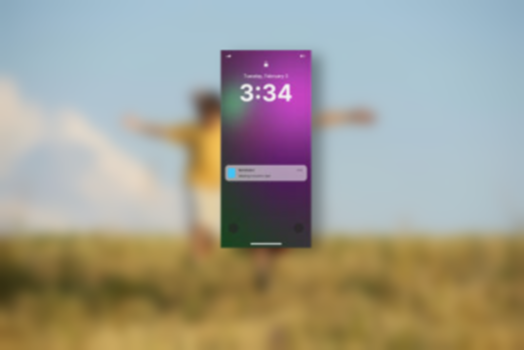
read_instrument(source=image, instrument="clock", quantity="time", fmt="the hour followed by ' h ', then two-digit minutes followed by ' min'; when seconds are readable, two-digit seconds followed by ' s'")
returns 3 h 34 min
